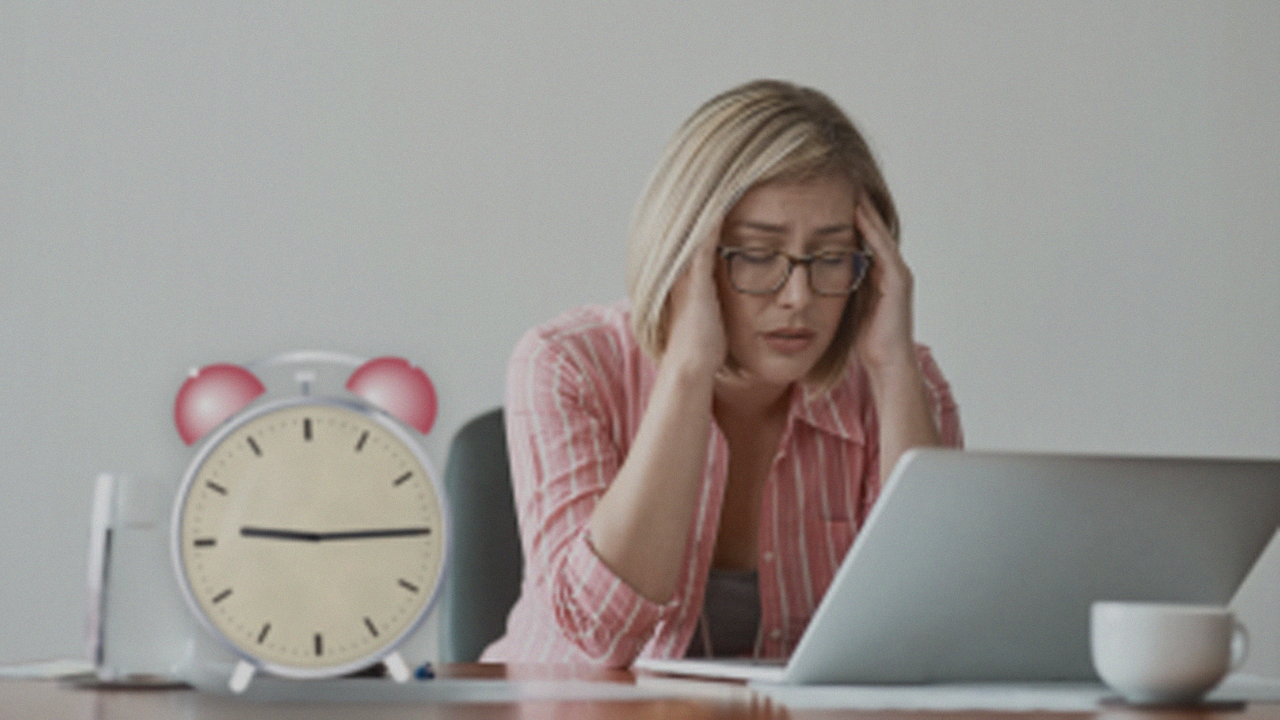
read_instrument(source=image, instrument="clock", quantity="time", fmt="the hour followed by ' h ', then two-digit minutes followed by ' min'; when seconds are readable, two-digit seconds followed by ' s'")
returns 9 h 15 min
